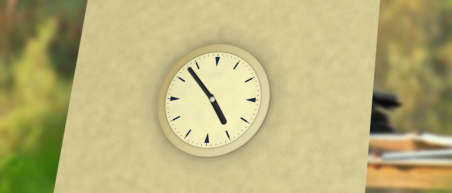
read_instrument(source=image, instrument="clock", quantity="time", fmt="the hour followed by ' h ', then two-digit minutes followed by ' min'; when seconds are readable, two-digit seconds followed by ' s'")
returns 4 h 53 min
